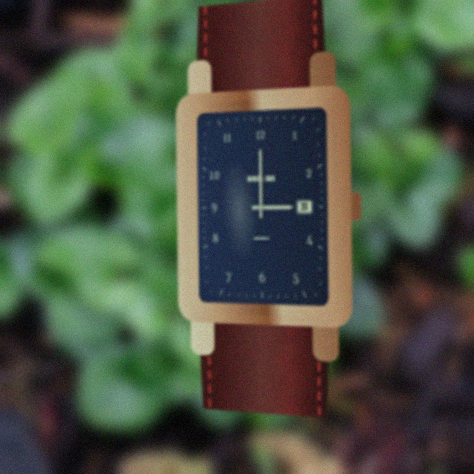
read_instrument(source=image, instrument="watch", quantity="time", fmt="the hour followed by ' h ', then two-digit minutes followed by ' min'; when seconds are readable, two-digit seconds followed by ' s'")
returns 3 h 00 min
